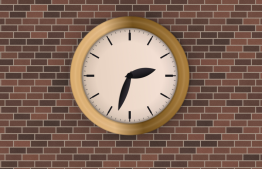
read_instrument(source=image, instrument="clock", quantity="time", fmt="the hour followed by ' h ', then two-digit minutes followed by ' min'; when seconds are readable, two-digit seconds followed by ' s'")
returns 2 h 33 min
